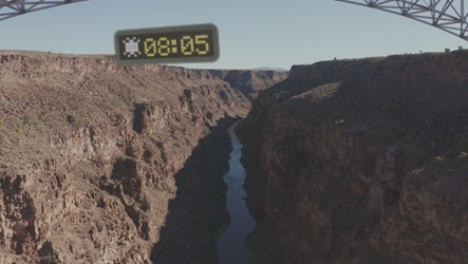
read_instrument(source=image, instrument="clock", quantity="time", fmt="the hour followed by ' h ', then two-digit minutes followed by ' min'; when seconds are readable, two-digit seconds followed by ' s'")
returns 8 h 05 min
